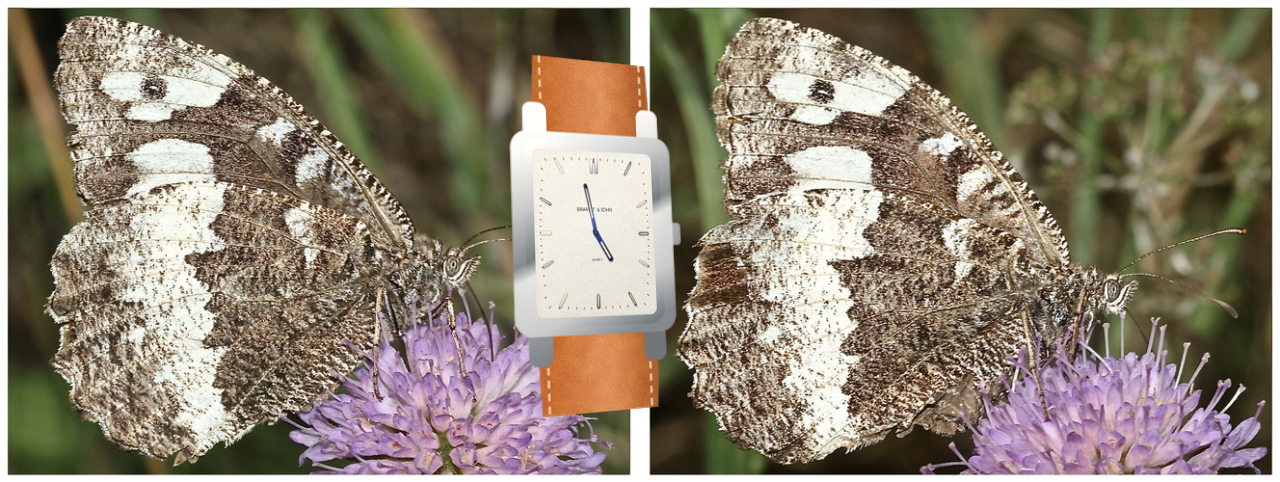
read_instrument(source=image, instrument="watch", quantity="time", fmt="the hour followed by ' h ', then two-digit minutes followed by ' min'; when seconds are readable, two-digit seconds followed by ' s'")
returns 4 h 58 min
